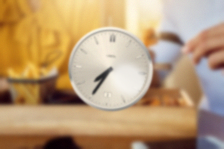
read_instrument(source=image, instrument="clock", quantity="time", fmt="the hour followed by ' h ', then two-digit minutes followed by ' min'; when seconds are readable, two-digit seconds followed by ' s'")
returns 7 h 35 min
